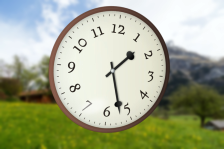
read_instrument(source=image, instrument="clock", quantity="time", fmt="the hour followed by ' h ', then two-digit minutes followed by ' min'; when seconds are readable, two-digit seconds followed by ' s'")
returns 1 h 27 min
